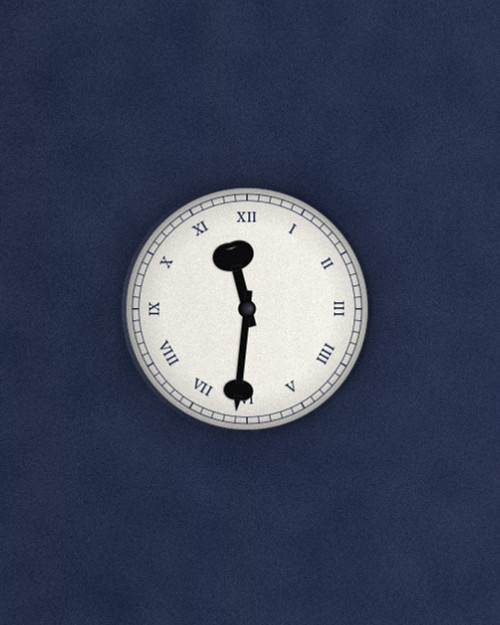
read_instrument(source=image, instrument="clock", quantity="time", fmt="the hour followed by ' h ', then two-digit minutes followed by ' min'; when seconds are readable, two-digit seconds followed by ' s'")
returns 11 h 31 min
